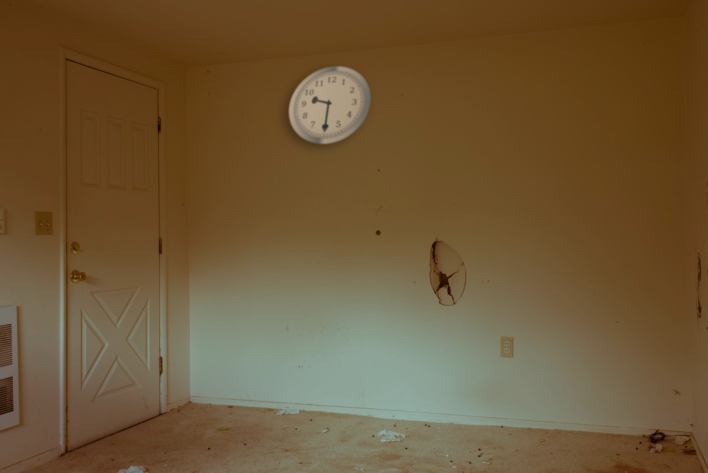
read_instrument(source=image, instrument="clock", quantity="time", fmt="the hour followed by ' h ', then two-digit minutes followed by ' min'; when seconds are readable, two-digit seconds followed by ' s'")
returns 9 h 30 min
